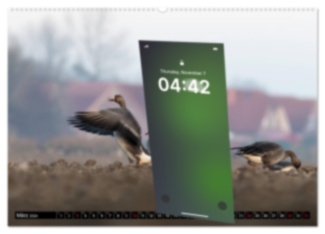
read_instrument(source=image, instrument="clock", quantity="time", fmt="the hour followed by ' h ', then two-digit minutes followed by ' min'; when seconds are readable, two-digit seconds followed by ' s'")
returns 4 h 42 min
